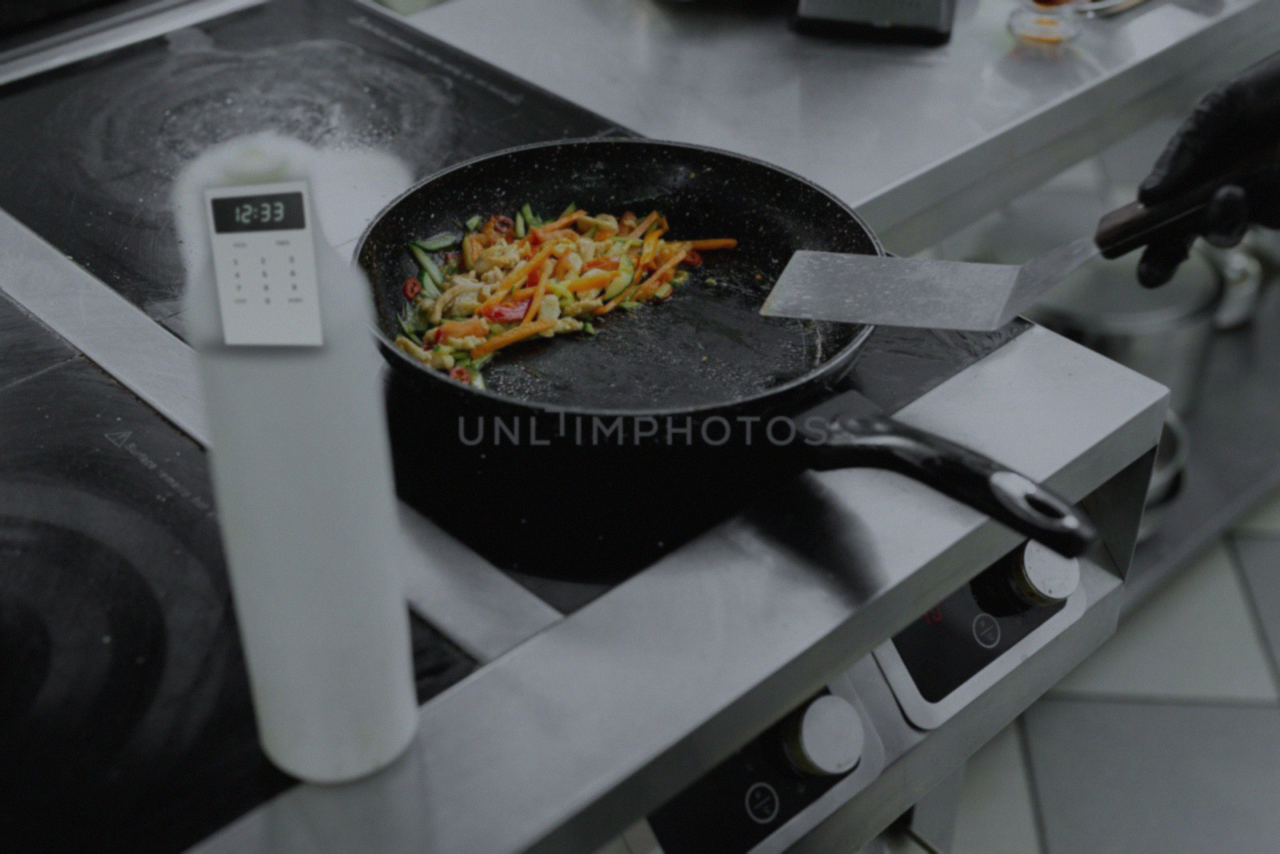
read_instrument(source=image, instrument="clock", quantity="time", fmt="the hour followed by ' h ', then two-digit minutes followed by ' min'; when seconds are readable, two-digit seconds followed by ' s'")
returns 12 h 33 min
